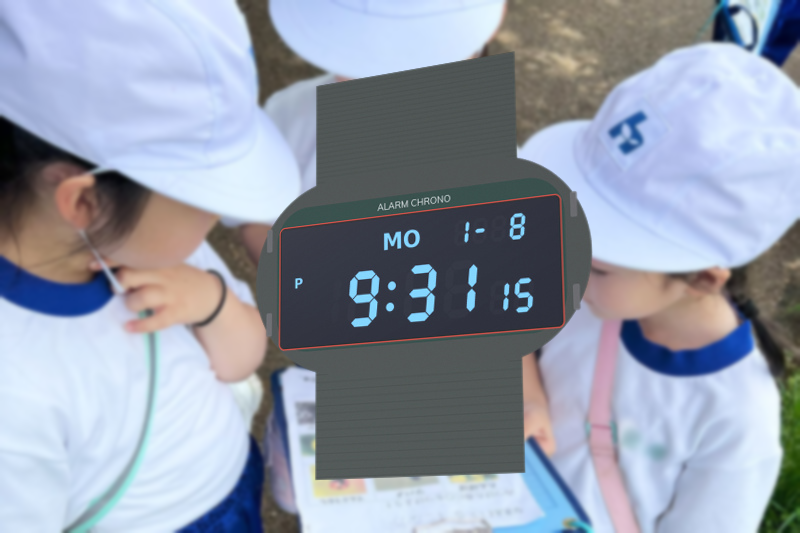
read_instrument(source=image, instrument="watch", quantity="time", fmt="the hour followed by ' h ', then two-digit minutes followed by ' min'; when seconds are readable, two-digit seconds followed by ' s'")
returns 9 h 31 min 15 s
